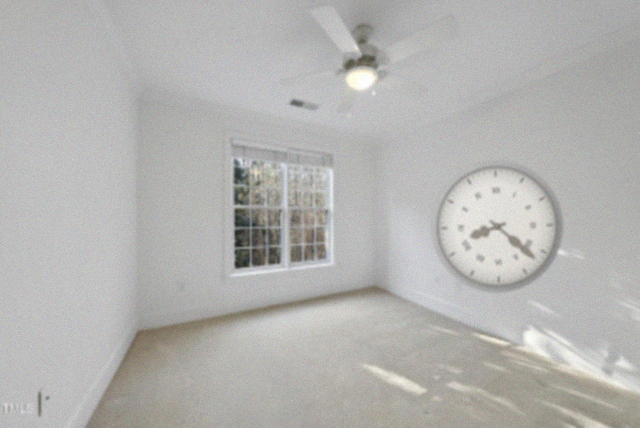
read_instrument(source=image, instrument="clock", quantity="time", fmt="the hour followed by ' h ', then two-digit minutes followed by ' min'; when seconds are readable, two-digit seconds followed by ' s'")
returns 8 h 22 min
